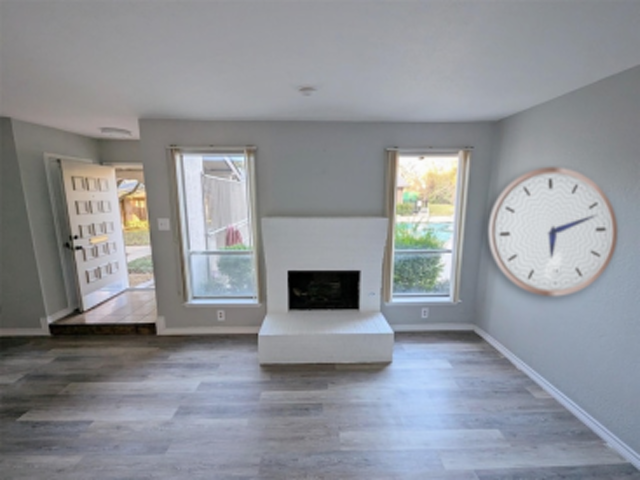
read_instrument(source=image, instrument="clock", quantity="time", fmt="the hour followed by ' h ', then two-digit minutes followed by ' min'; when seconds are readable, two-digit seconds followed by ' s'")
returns 6 h 12 min
